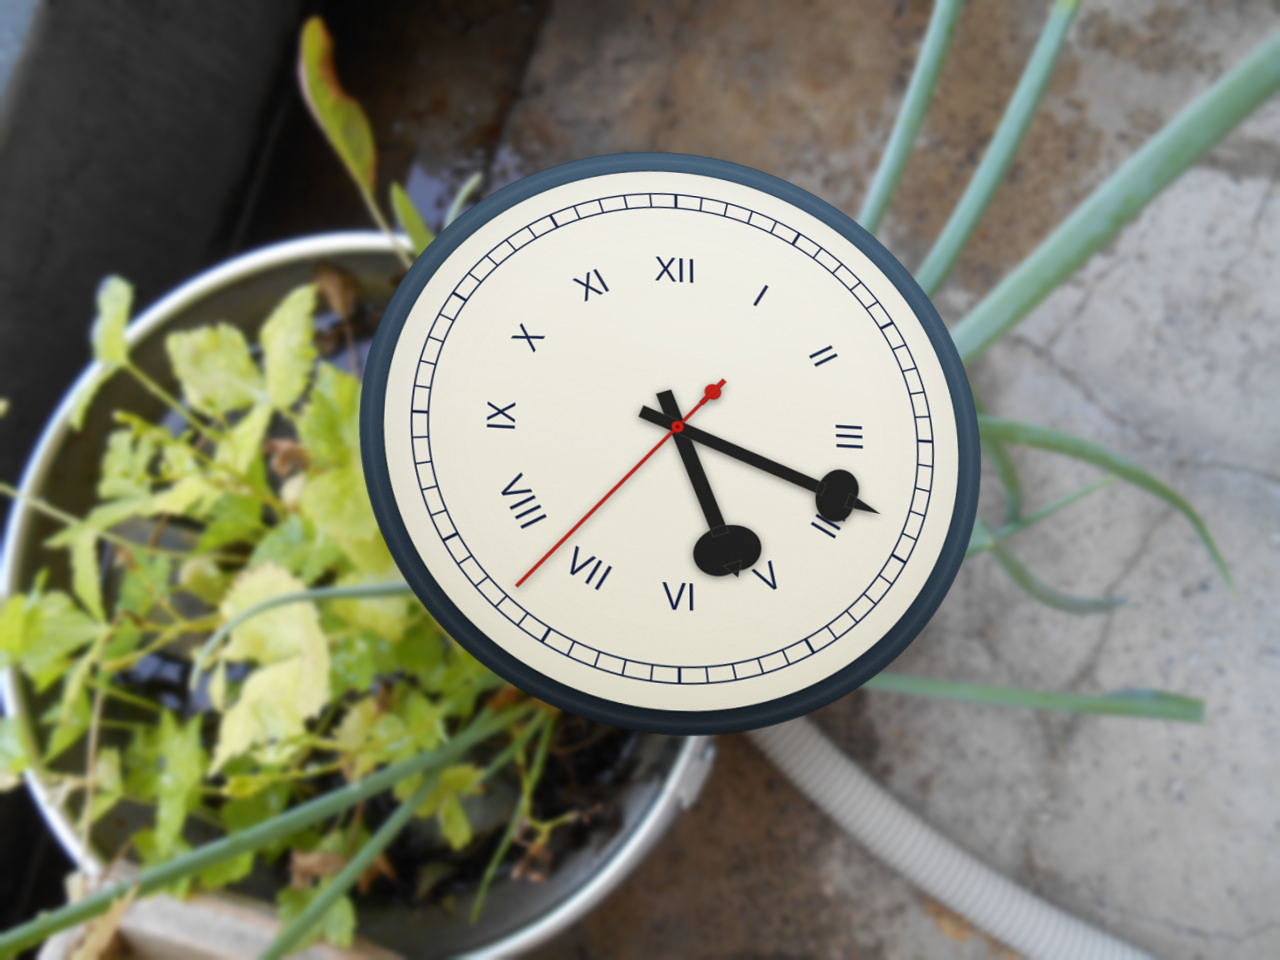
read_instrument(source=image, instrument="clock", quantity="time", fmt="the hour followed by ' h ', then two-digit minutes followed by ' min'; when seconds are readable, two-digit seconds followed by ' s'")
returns 5 h 18 min 37 s
